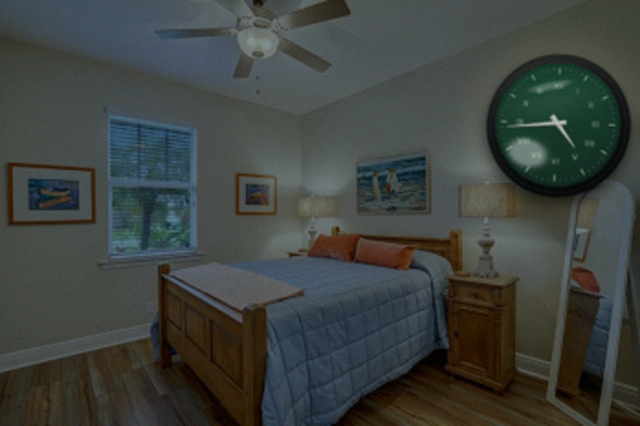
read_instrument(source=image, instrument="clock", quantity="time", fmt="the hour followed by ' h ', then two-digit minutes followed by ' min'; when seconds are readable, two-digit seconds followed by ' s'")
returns 4 h 44 min
